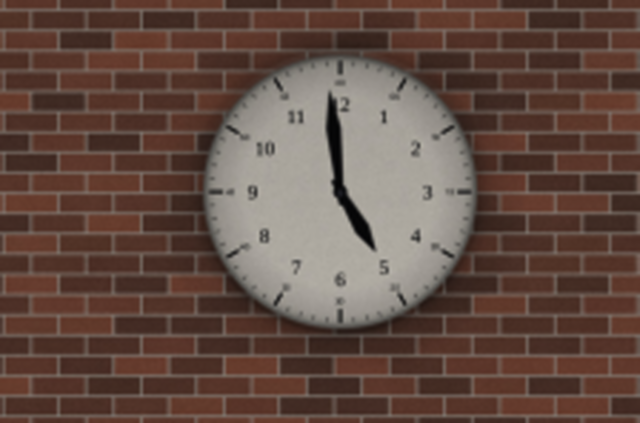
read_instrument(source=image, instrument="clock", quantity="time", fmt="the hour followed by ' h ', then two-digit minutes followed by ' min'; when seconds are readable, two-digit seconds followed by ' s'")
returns 4 h 59 min
